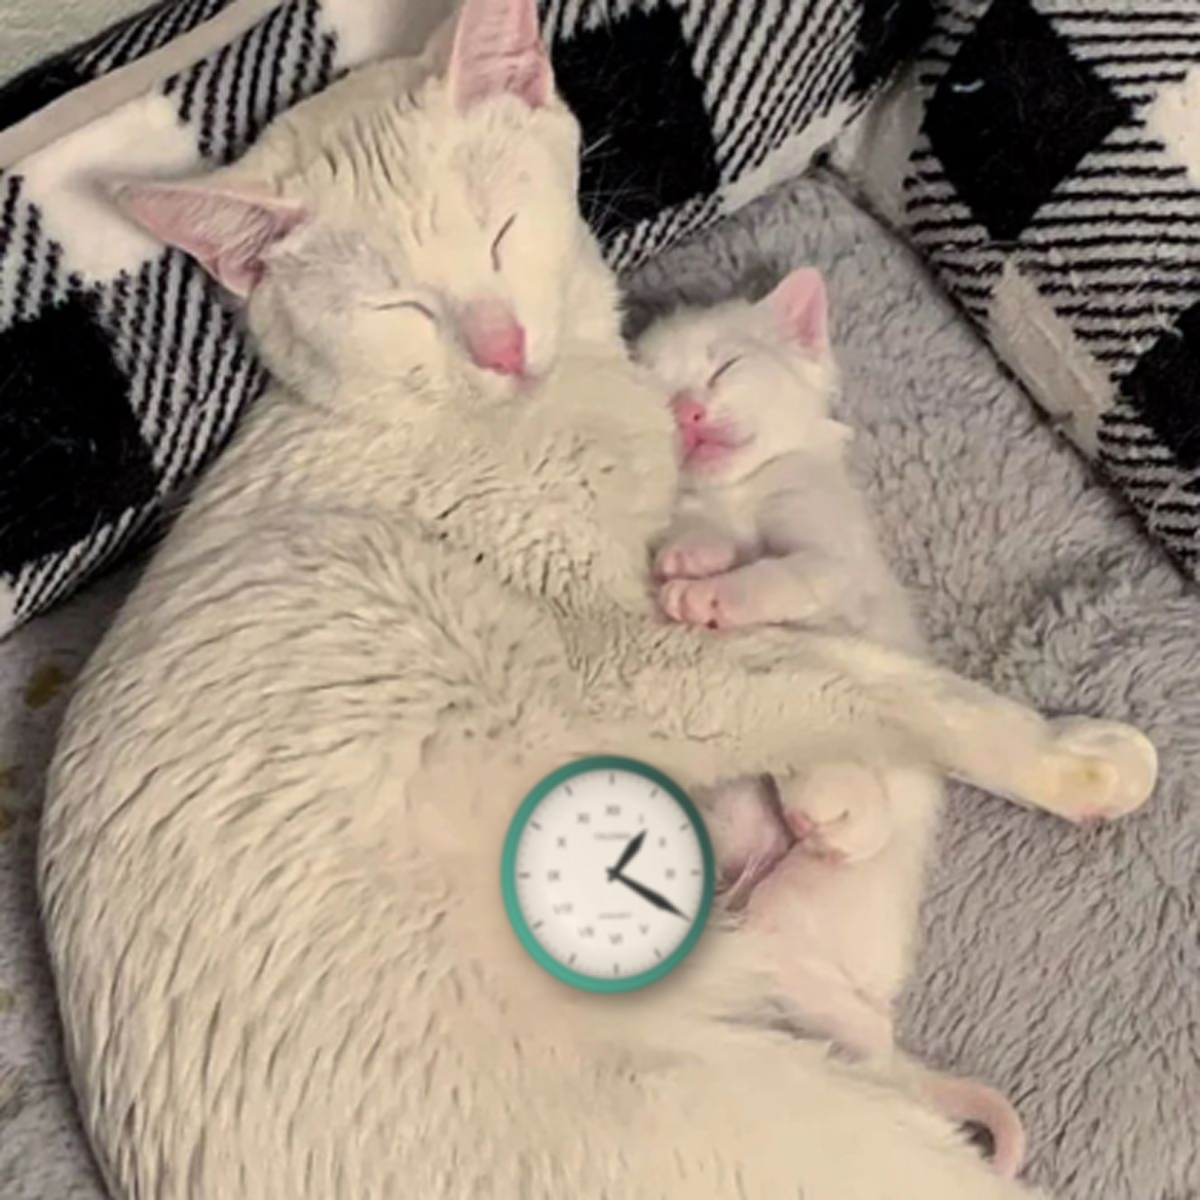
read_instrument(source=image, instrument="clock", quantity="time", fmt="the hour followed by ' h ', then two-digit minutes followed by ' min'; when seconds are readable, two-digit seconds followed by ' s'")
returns 1 h 20 min
